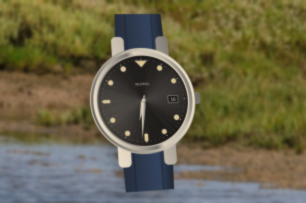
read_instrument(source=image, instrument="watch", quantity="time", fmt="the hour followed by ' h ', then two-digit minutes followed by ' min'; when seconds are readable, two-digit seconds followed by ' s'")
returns 6 h 31 min
